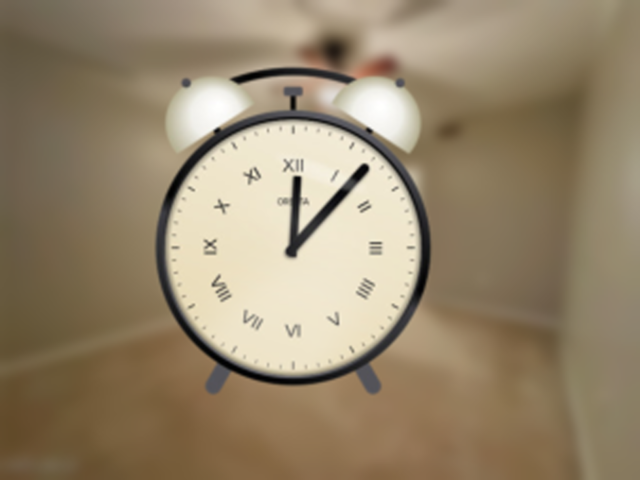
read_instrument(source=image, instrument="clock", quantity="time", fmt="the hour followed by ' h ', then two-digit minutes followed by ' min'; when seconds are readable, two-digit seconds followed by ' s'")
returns 12 h 07 min
